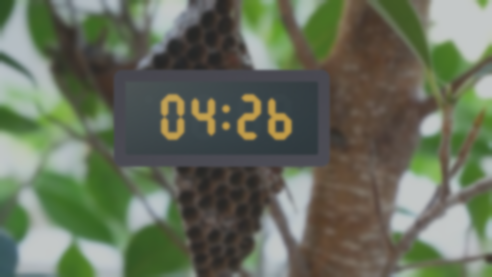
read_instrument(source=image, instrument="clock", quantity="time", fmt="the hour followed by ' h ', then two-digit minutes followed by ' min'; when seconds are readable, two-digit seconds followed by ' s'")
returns 4 h 26 min
